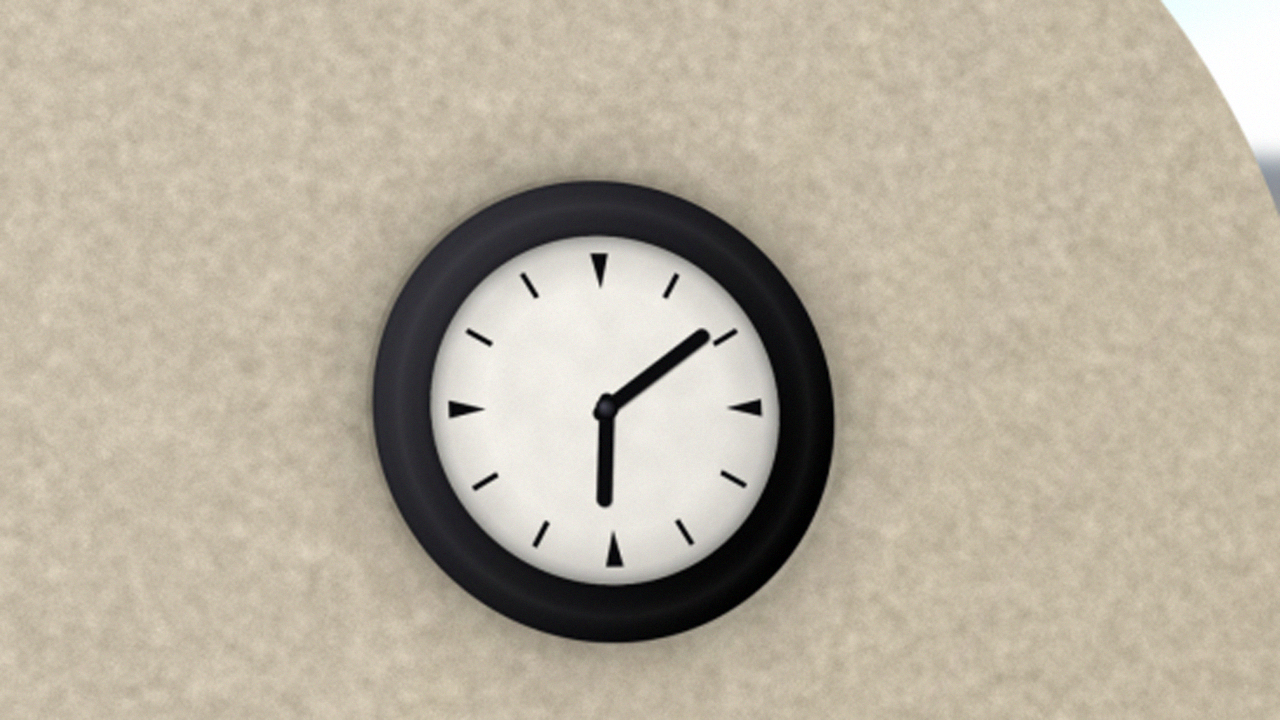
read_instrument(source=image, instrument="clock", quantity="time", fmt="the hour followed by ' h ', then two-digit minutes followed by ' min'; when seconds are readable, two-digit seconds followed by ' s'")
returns 6 h 09 min
